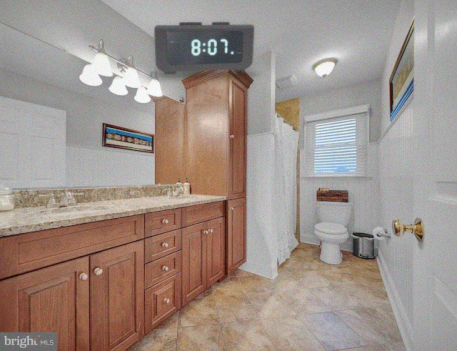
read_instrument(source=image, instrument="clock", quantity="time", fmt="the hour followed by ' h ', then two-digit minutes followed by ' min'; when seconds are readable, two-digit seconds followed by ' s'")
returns 8 h 07 min
